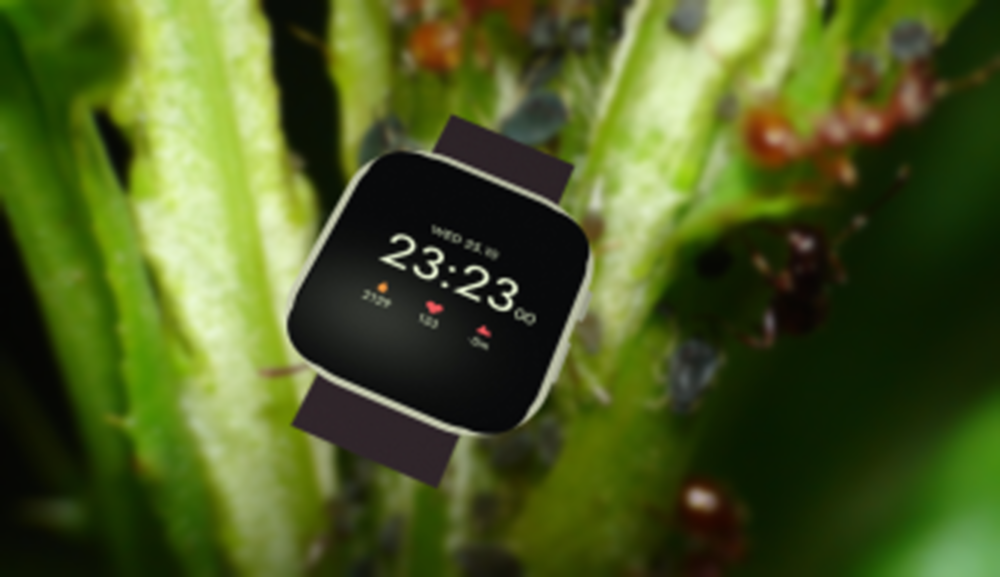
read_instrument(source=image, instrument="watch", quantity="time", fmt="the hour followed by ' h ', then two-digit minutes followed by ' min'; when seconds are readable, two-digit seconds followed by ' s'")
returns 23 h 23 min
